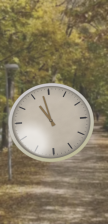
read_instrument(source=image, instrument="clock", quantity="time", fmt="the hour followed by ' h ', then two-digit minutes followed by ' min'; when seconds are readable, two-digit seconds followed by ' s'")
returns 10 h 58 min
